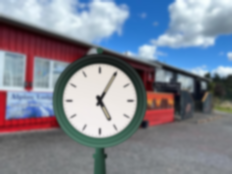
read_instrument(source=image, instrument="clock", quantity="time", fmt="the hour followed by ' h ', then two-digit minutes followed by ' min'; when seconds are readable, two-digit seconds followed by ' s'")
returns 5 h 05 min
